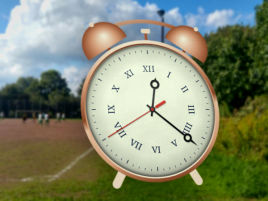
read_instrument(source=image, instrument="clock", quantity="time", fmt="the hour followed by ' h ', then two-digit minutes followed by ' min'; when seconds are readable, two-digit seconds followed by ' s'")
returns 12 h 21 min 40 s
